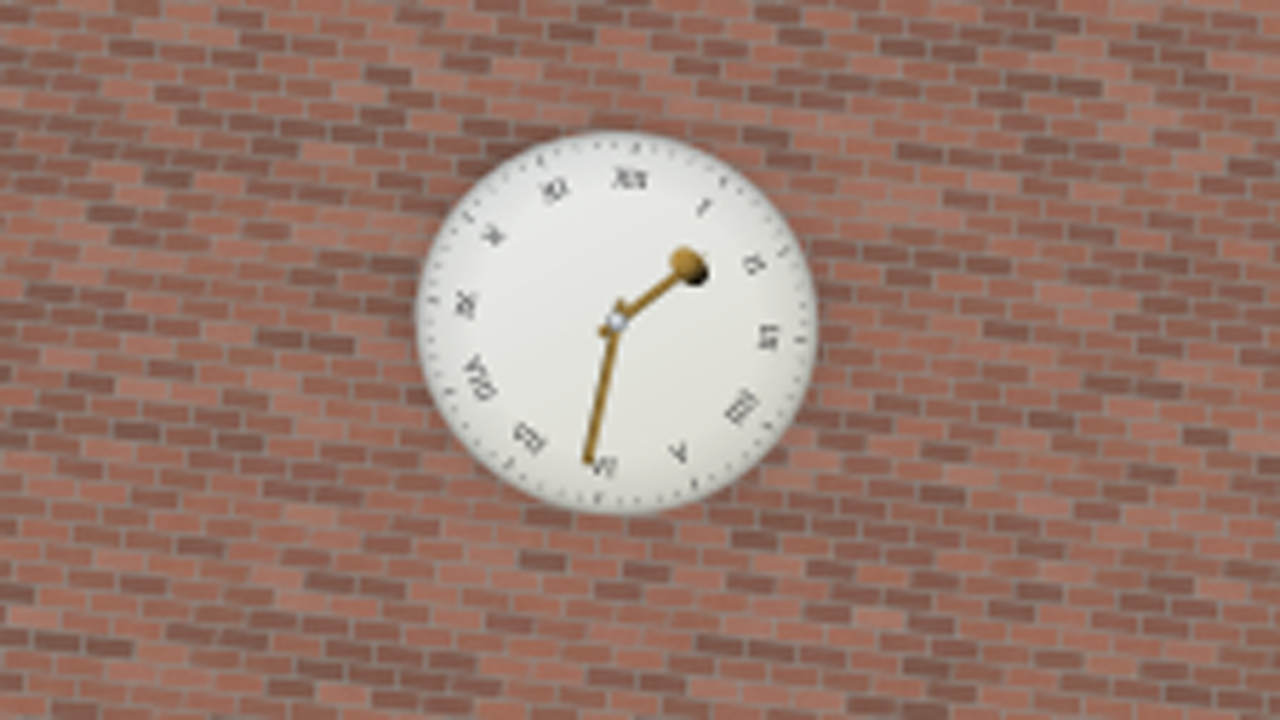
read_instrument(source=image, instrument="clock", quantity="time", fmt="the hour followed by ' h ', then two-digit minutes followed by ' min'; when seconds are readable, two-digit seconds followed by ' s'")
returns 1 h 31 min
